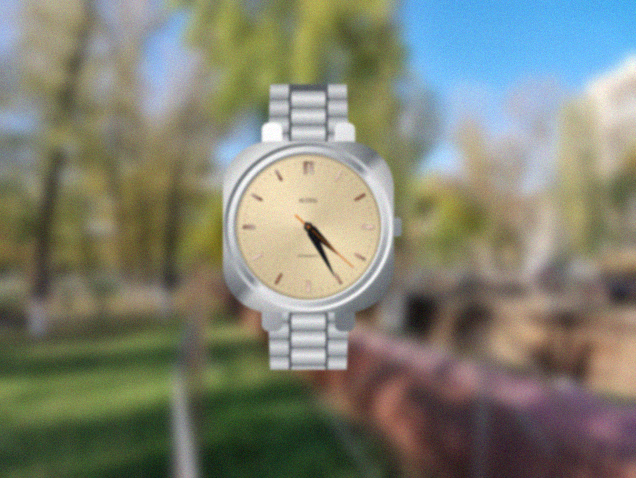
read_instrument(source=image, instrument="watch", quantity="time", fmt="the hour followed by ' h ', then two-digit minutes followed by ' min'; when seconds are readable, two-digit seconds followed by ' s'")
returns 4 h 25 min 22 s
